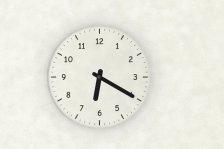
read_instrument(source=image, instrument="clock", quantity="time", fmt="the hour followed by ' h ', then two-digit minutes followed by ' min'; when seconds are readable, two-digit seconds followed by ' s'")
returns 6 h 20 min
